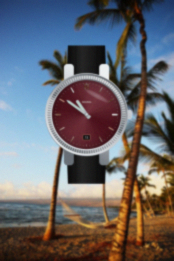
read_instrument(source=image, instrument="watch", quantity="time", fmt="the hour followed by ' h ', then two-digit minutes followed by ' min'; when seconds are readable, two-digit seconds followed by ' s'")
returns 10 h 51 min
